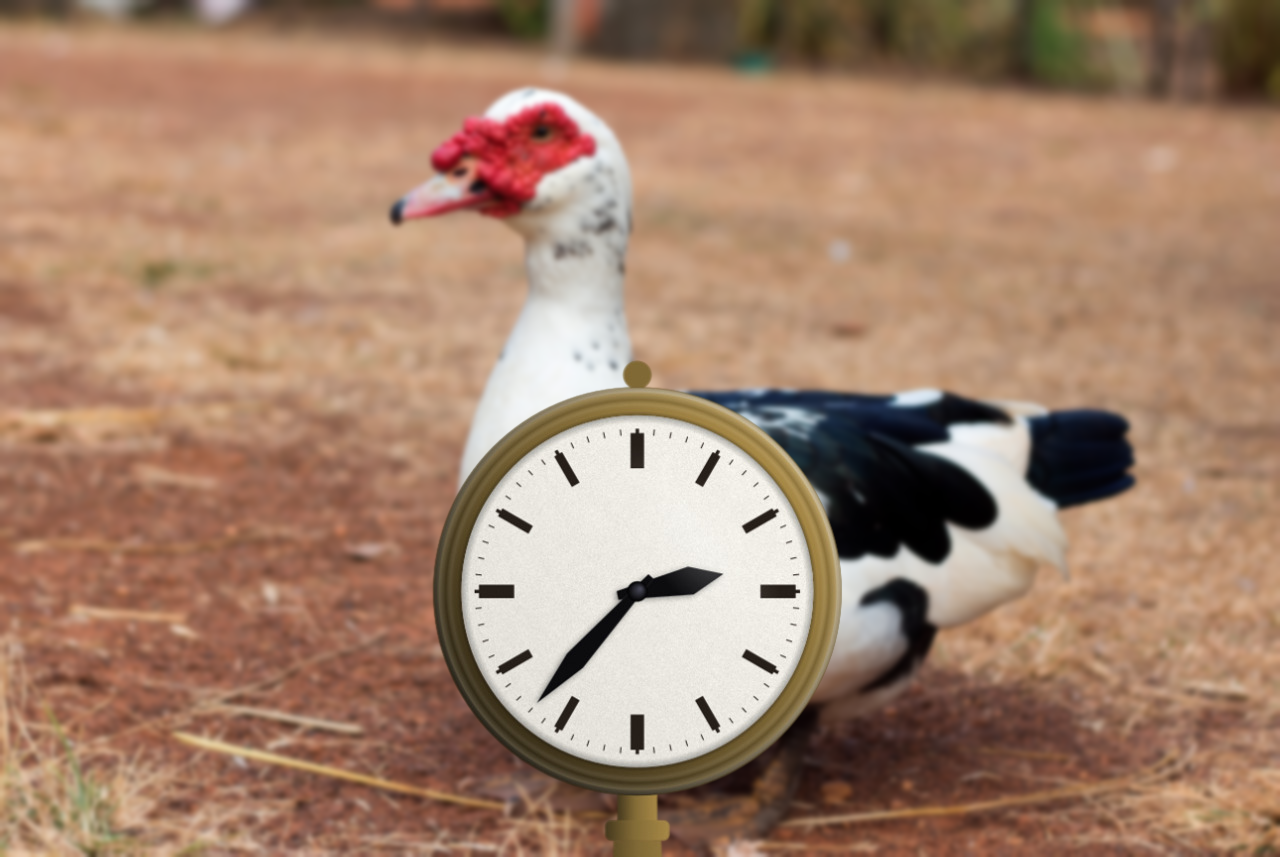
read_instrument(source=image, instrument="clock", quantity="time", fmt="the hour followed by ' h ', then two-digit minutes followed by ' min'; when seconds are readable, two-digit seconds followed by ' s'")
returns 2 h 37 min
